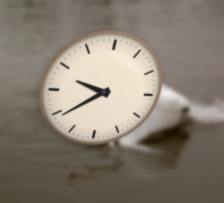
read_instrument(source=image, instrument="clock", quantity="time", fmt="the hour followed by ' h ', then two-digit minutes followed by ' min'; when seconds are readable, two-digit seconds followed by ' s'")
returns 9 h 39 min
